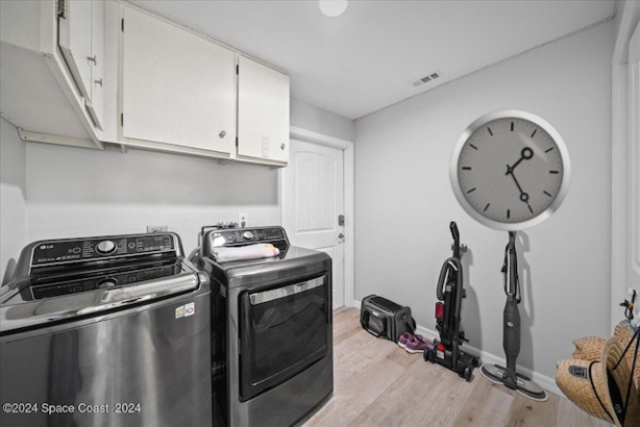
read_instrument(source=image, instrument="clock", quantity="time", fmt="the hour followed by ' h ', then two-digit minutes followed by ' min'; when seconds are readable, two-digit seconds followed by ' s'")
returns 1 h 25 min
